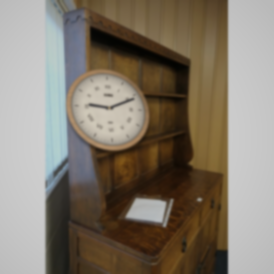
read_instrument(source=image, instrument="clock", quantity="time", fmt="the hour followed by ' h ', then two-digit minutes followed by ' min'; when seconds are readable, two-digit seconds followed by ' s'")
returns 9 h 11 min
